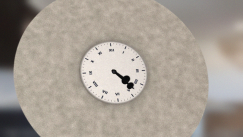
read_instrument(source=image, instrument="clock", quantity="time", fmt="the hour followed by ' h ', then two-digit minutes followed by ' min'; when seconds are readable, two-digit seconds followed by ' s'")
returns 4 h 23 min
